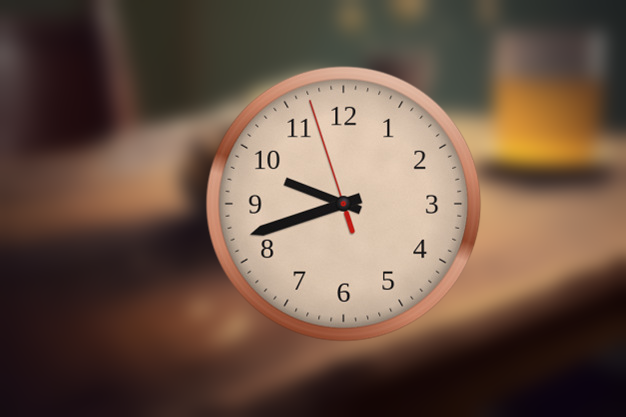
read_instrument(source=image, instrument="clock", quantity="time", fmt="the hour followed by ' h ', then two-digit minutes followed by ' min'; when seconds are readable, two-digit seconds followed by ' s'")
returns 9 h 41 min 57 s
